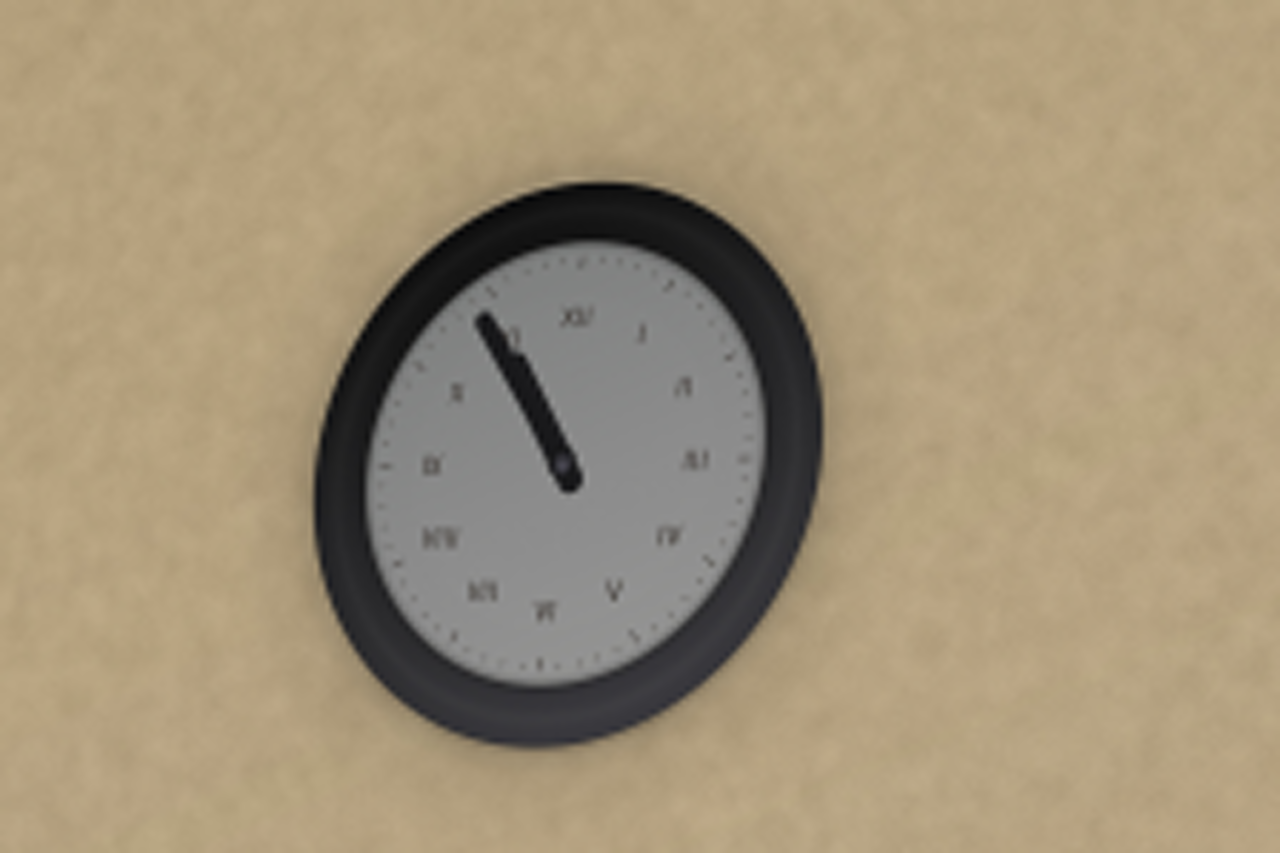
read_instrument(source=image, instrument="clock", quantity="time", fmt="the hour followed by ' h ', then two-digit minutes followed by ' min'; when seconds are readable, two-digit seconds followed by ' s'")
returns 10 h 54 min
